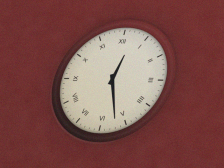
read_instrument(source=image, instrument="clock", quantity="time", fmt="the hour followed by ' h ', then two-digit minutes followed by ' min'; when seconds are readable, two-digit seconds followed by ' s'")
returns 12 h 27 min
